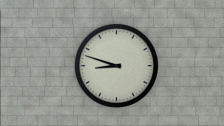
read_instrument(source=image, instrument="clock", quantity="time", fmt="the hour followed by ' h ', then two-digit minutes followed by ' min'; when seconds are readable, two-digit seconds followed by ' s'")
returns 8 h 48 min
